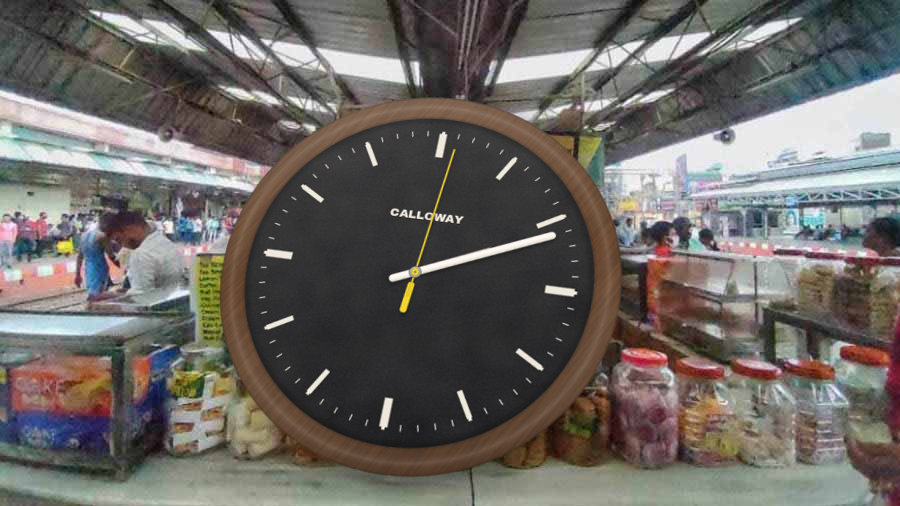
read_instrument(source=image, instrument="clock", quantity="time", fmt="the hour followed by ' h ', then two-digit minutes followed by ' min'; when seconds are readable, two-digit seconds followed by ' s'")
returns 2 h 11 min 01 s
